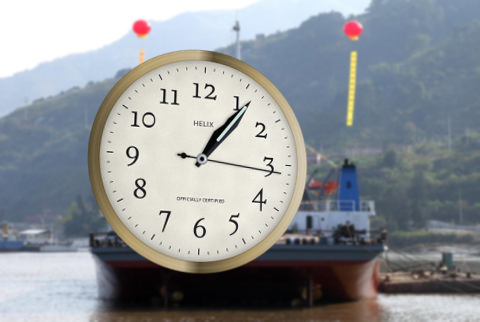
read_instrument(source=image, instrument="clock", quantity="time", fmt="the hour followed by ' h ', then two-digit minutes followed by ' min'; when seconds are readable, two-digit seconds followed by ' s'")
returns 1 h 06 min 16 s
